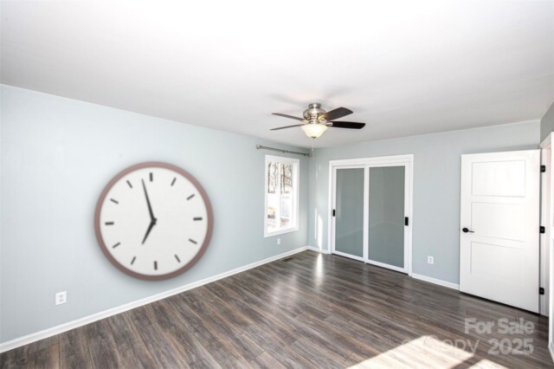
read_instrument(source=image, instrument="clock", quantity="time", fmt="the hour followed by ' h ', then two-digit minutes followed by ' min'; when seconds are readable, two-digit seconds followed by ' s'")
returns 6 h 58 min
